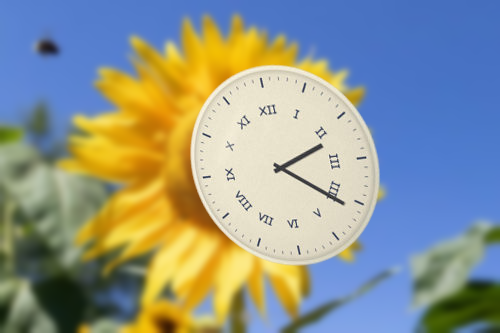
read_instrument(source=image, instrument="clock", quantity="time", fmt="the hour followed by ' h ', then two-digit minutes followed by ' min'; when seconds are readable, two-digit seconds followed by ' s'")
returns 2 h 21 min
